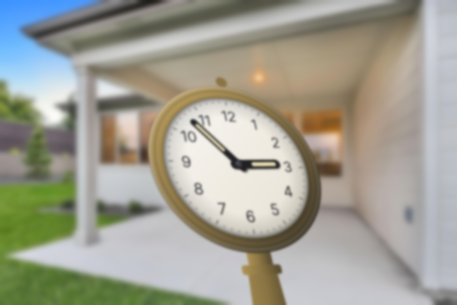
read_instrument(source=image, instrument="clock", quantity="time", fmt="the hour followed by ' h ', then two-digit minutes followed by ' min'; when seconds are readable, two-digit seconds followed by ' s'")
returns 2 h 53 min
